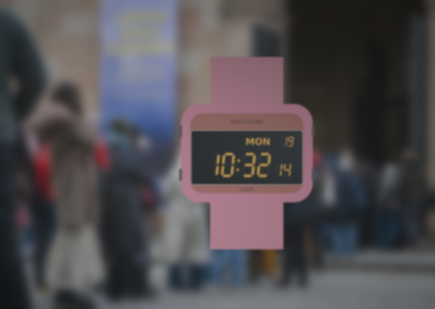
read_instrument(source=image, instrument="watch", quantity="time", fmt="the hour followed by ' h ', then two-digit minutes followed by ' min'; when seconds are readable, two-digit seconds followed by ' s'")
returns 10 h 32 min 14 s
